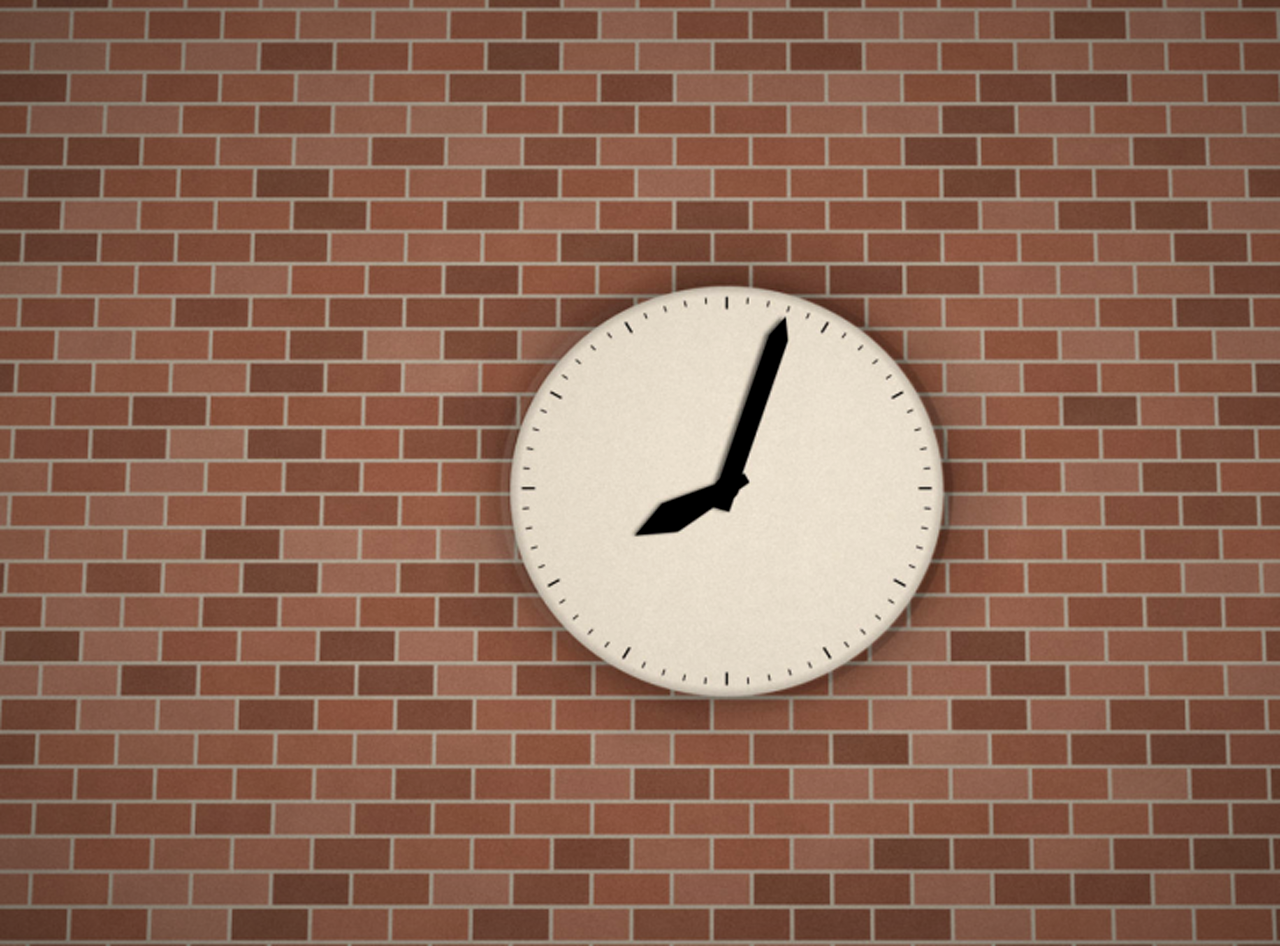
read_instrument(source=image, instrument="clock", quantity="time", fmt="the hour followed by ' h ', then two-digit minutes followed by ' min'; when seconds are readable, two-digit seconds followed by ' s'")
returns 8 h 03 min
